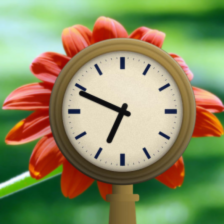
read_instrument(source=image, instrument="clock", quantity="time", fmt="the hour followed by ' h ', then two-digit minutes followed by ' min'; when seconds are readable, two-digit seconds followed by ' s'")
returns 6 h 49 min
